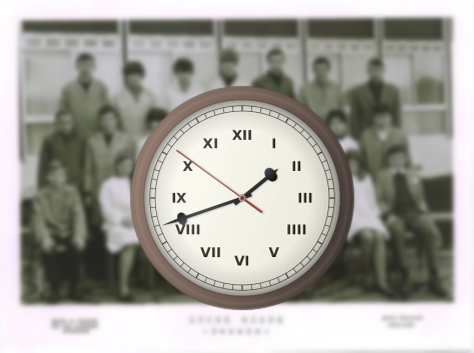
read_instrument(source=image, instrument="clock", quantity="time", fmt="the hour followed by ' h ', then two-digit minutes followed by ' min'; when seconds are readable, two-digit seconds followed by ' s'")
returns 1 h 41 min 51 s
